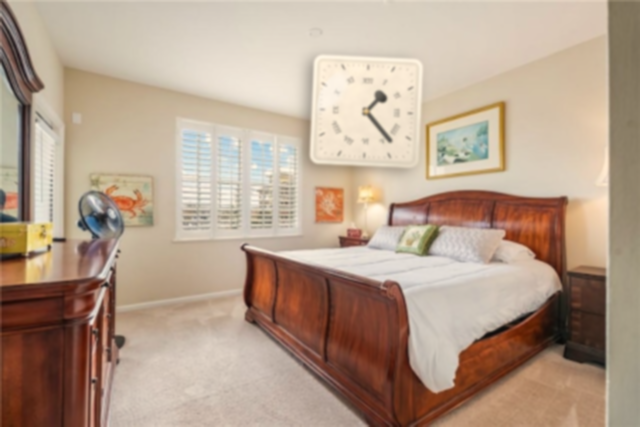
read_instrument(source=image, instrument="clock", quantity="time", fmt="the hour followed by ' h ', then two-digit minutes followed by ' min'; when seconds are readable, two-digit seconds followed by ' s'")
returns 1 h 23 min
